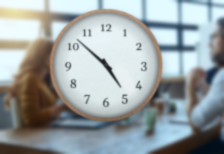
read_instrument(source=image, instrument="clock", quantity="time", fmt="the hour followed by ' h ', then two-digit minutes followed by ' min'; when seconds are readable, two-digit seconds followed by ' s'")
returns 4 h 52 min
